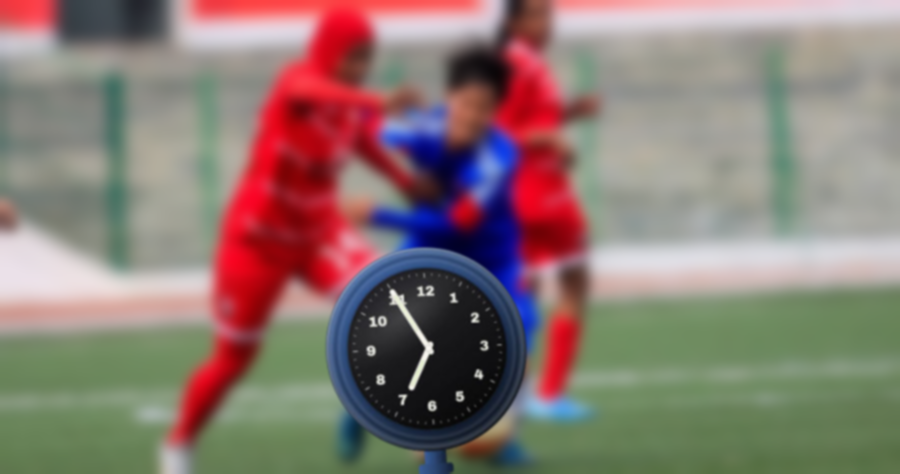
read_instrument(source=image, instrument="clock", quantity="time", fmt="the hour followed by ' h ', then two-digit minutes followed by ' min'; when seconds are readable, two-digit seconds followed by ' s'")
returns 6 h 55 min
